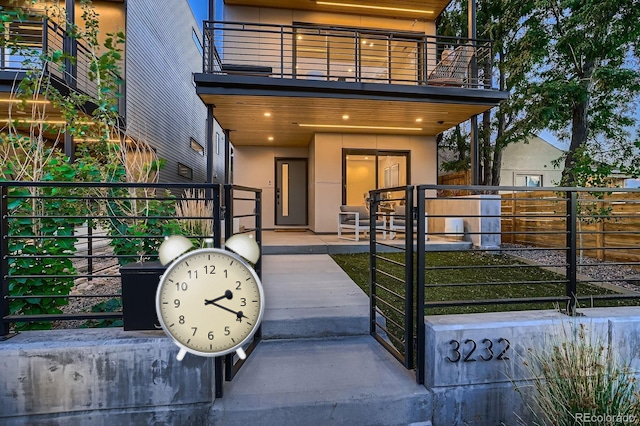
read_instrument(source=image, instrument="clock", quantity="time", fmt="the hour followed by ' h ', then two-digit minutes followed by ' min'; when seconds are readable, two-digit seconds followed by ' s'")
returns 2 h 19 min
